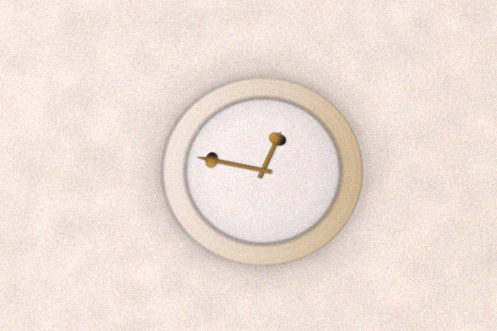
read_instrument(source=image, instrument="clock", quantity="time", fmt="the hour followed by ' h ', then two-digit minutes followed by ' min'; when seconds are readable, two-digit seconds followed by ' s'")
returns 12 h 47 min
